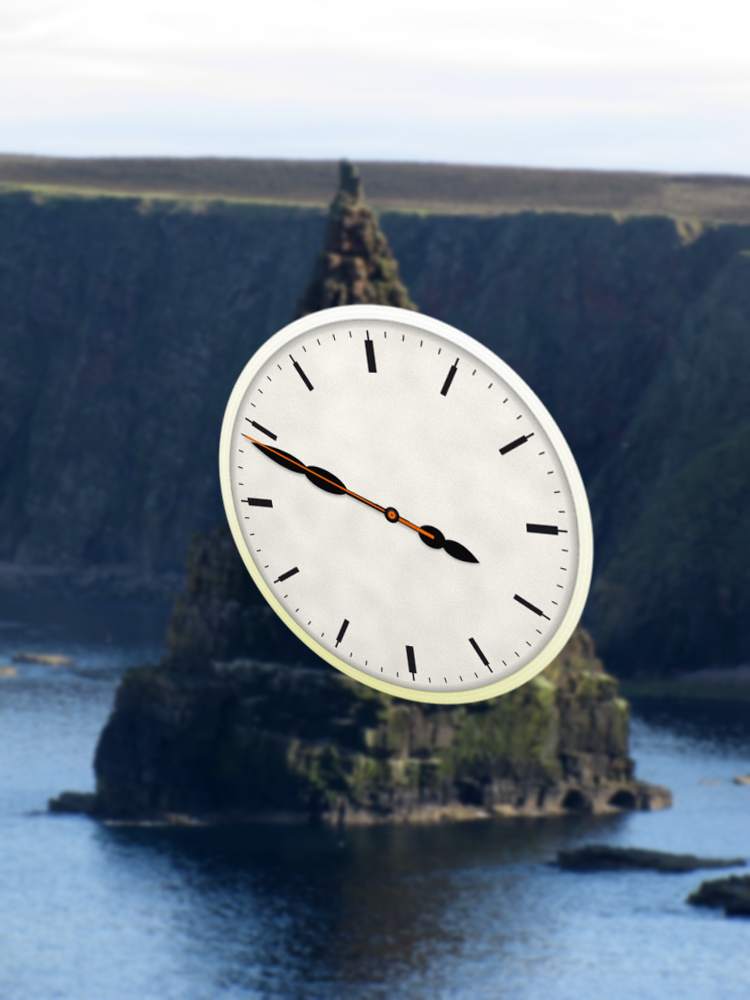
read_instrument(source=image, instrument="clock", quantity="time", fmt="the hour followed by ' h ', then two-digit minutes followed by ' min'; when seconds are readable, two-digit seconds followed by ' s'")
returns 3 h 48 min 49 s
